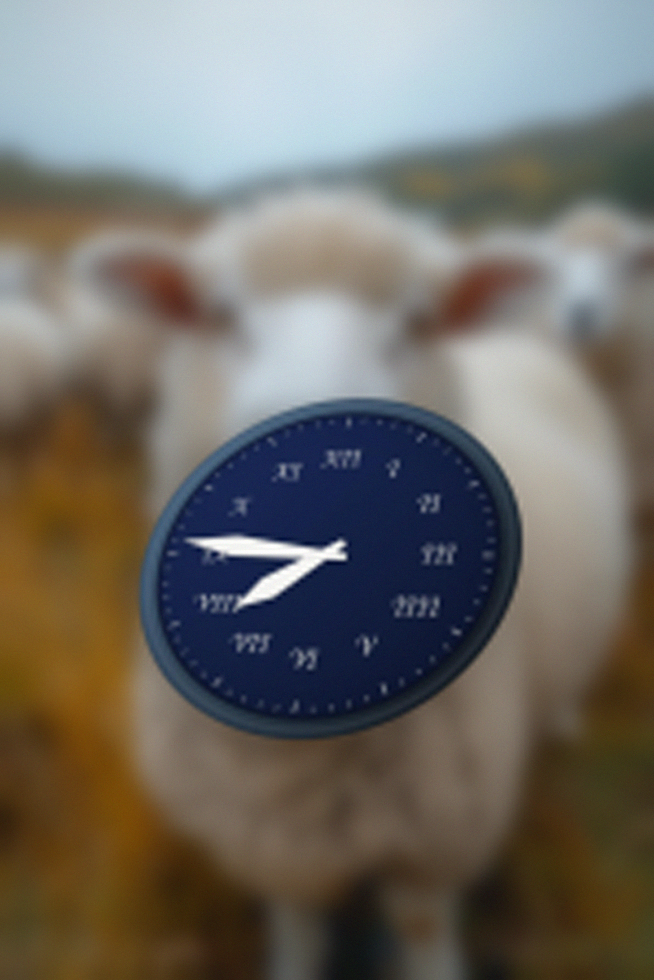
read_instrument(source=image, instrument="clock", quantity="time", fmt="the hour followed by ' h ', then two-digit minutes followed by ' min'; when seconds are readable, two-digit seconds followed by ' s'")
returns 7 h 46 min
